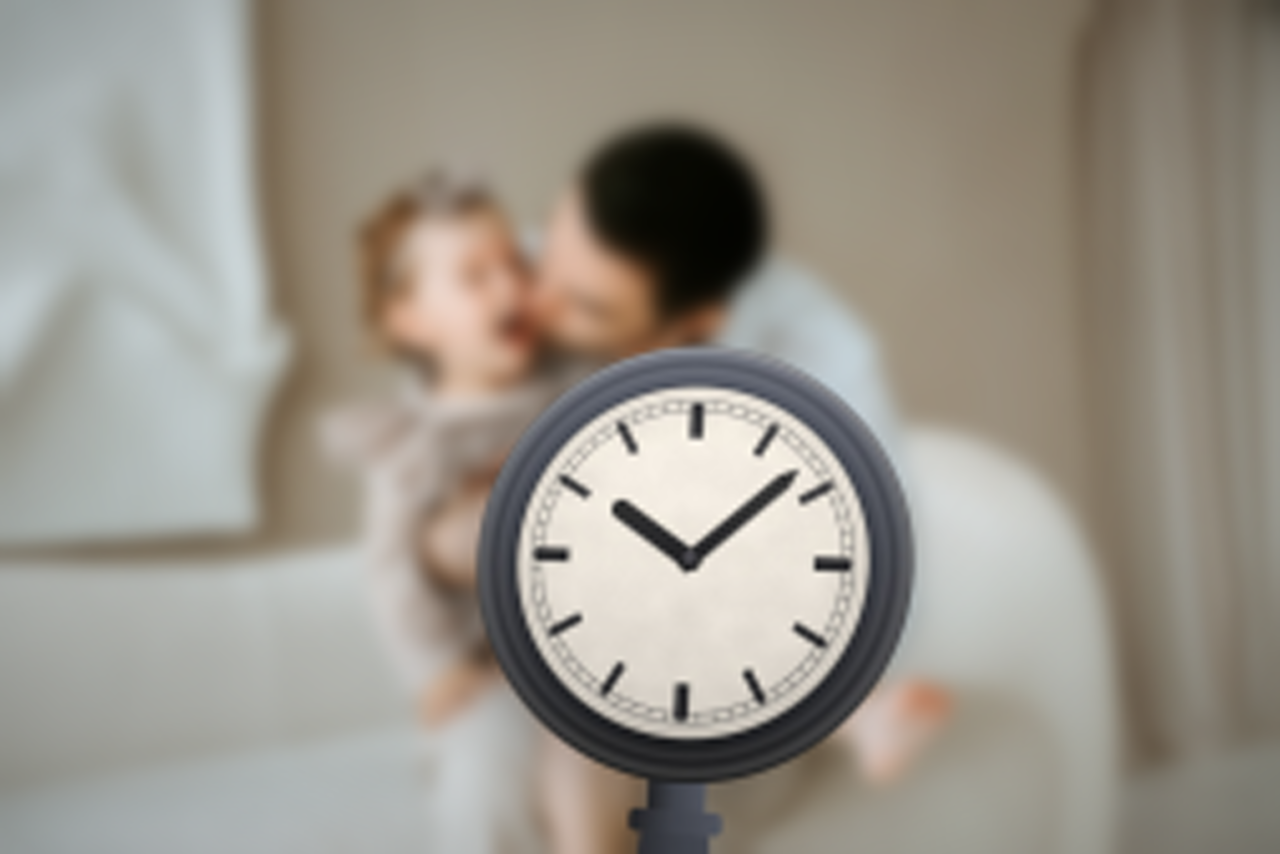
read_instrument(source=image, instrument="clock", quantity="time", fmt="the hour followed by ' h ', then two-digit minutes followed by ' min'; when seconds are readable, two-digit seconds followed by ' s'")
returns 10 h 08 min
